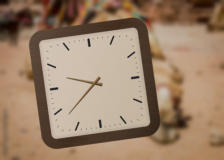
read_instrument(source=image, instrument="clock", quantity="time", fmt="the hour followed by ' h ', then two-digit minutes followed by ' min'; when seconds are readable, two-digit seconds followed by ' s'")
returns 9 h 38 min
